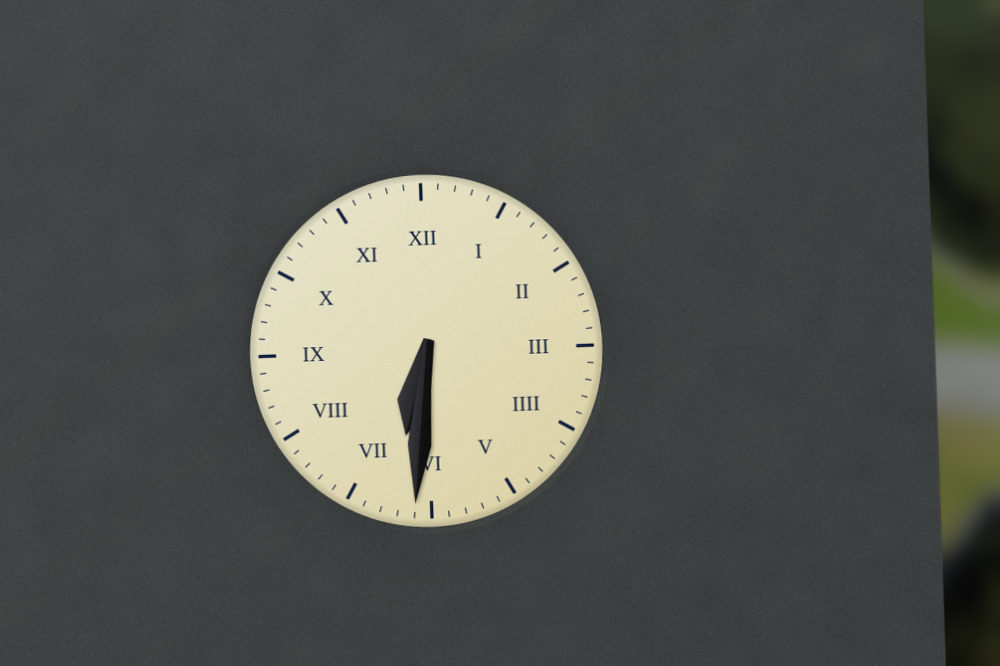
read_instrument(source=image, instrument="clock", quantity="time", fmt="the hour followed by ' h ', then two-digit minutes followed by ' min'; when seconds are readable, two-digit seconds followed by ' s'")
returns 6 h 31 min
